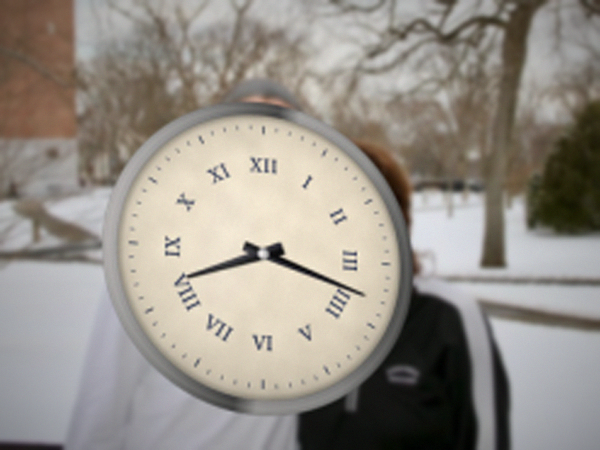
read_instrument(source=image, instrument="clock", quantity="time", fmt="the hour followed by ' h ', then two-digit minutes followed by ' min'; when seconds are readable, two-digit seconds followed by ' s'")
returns 8 h 18 min
